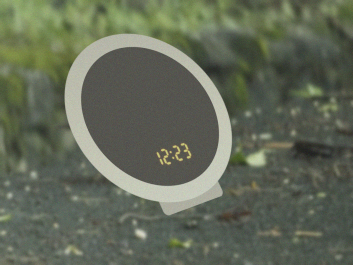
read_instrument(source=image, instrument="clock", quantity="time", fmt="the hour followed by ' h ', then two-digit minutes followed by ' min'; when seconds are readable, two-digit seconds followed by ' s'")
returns 12 h 23 min
